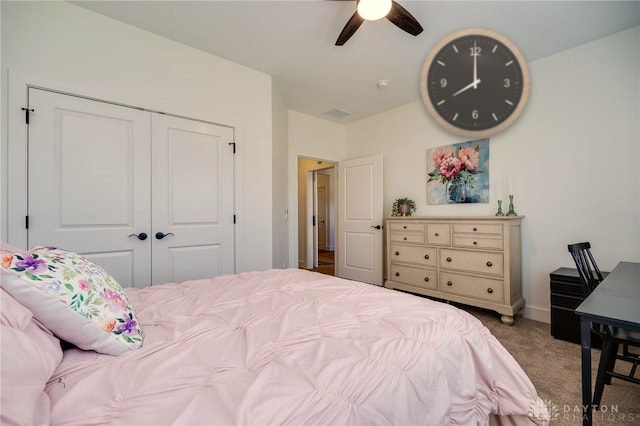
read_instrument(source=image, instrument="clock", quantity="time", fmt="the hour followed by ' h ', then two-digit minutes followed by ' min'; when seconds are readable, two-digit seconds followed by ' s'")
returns 8 h 00 min
